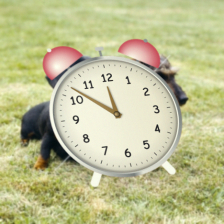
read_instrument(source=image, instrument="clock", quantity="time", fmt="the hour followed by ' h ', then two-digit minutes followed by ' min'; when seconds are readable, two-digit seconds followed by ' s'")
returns 11 h 52 min
